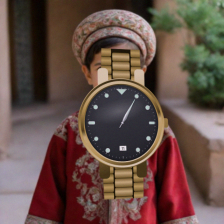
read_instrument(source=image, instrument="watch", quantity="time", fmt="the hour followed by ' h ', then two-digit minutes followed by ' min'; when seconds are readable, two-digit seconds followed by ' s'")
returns 1 h 05 min
